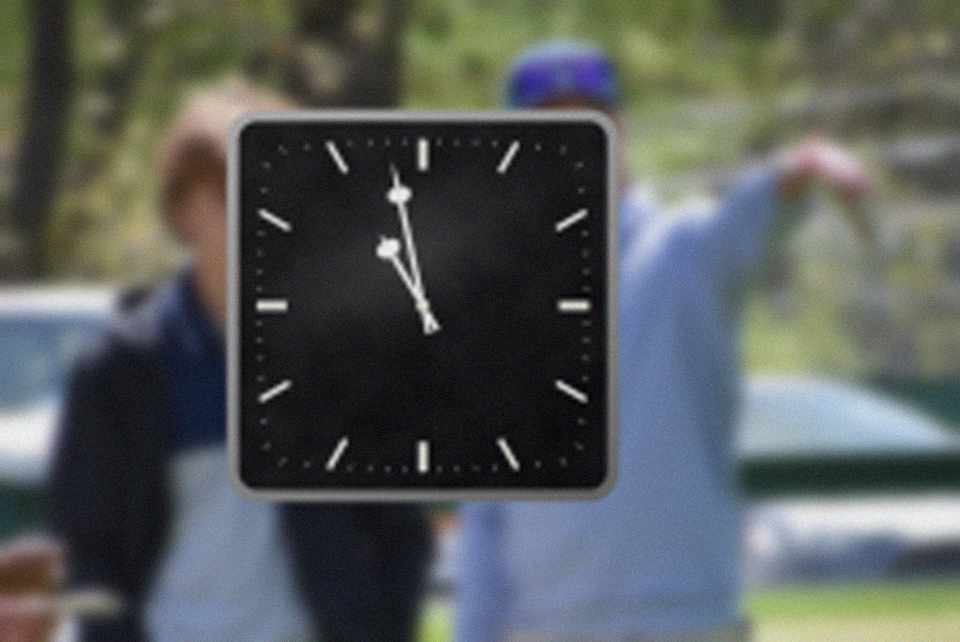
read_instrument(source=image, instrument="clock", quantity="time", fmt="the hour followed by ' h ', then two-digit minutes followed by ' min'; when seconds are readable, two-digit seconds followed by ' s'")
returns 10 h 58 min
